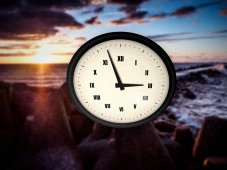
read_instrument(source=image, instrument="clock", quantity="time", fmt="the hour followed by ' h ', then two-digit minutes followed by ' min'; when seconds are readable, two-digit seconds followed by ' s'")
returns 2 h 57 min
